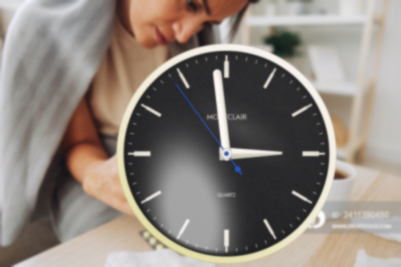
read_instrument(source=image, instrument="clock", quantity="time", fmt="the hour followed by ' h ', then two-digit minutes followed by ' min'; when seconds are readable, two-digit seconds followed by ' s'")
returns 2 h 58 min 54 s
